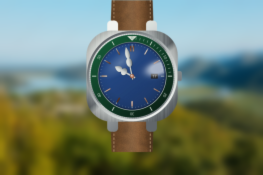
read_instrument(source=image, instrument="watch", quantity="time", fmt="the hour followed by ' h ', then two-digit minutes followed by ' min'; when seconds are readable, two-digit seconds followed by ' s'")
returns 9 h 58 min
